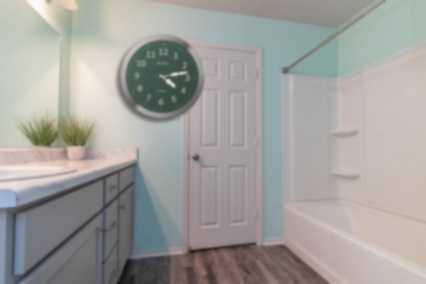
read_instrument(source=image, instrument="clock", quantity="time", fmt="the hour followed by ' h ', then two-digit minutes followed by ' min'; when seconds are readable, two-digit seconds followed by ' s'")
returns 4 h 13 min
